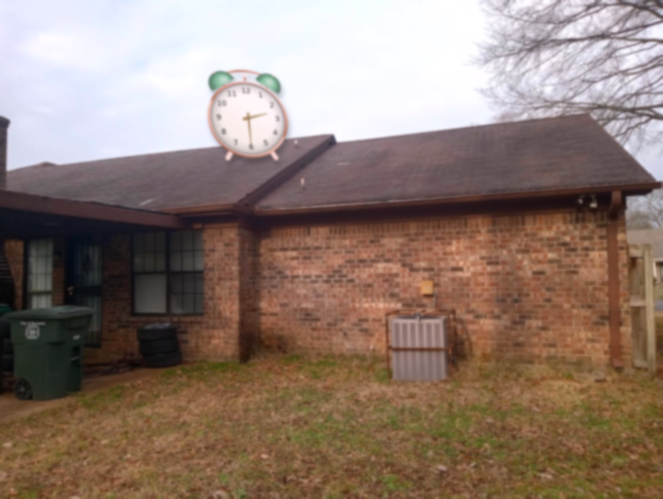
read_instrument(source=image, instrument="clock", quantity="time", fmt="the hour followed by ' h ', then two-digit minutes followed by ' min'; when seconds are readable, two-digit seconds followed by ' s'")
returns 2 h 30 min
